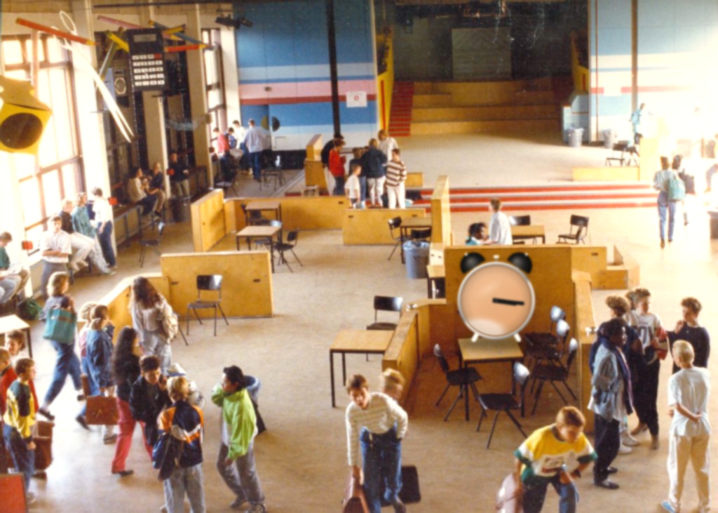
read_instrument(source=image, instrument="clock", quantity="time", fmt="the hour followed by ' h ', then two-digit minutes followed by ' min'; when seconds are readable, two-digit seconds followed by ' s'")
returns 3 h 16 min
